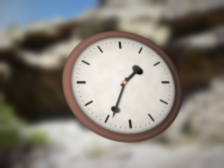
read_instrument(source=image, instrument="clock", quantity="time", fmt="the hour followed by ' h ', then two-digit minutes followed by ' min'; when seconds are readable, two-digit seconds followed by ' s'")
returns 1 h 34 min
